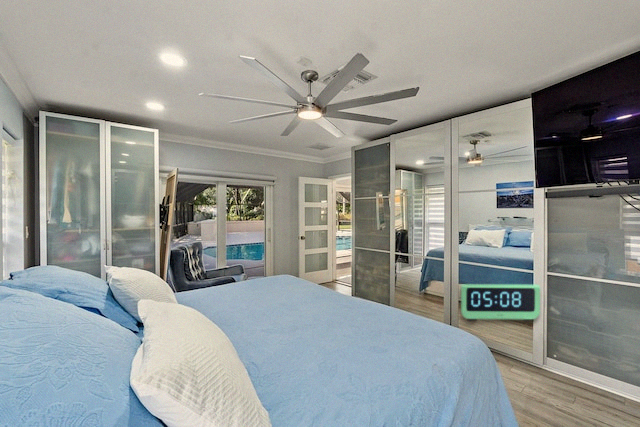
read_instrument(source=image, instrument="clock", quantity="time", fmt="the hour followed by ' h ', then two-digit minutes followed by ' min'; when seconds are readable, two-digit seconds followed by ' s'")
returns 5 h 08 min
